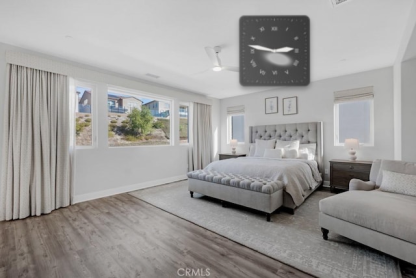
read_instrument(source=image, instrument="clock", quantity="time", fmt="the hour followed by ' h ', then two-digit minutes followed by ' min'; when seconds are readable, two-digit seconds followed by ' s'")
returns 2 h 47 min
